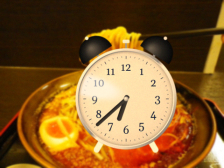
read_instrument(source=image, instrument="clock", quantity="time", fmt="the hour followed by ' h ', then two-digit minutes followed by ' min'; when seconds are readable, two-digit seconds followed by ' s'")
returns 6 h 38 min
